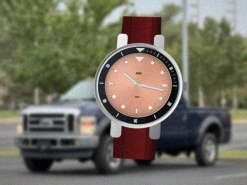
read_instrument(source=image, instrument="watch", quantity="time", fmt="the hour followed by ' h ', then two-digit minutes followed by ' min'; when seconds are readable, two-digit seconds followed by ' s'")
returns 10 h 17 min
